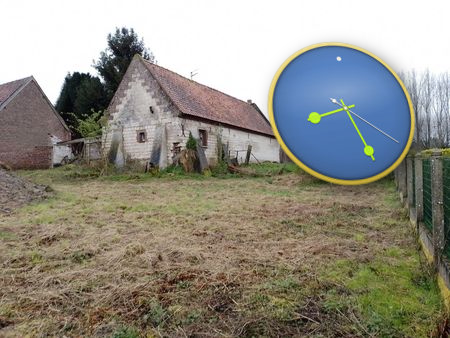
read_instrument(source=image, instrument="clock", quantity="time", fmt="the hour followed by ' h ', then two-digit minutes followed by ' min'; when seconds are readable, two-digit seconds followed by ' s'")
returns 8 h 26 min 21 s
